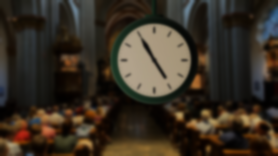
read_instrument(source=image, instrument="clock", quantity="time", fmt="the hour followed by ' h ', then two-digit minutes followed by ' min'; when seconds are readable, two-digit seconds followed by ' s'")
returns 4 h 55 min
